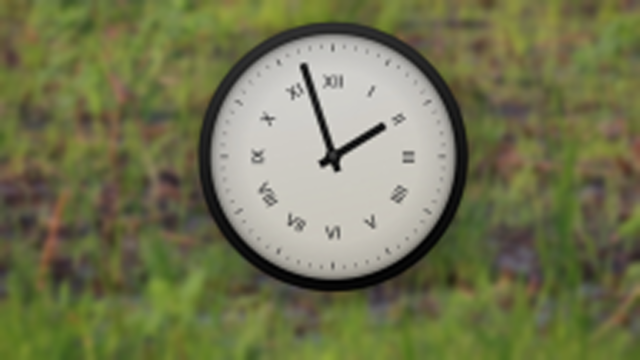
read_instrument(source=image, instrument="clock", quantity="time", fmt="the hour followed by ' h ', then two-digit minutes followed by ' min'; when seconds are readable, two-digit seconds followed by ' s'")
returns 1 h 57 min
